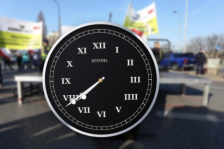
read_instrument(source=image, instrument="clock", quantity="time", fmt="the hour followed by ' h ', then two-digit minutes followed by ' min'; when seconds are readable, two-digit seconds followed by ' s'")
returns 7 h 39 min
